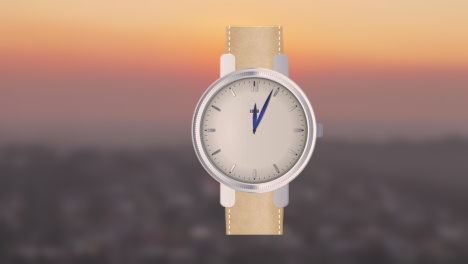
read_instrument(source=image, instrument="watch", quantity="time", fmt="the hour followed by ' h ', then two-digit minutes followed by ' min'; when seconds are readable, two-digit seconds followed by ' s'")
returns 12 h 04 min
